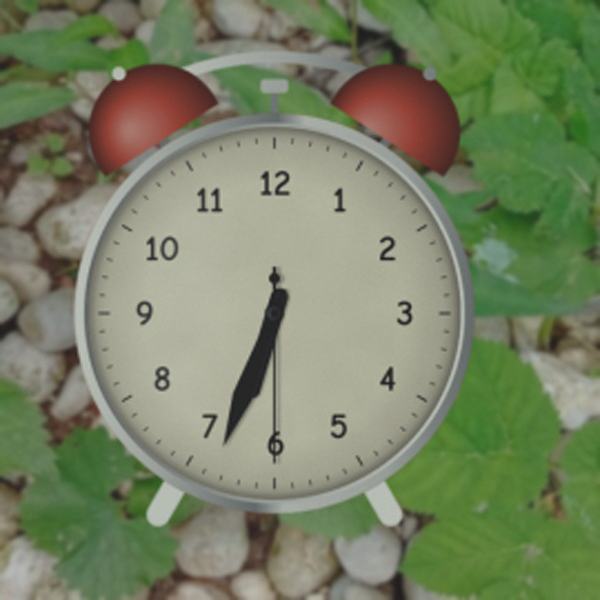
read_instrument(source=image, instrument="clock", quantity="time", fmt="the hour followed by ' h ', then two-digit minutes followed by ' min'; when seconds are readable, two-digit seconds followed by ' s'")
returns 6 h 33 min 30 s
